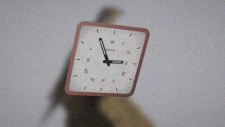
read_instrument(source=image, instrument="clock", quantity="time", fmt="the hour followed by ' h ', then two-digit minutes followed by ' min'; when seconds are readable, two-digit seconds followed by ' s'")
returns 2 h 55 min
